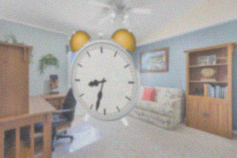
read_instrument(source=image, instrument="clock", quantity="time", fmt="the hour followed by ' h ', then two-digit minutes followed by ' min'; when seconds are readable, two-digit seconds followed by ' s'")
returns 8 h 33 min
